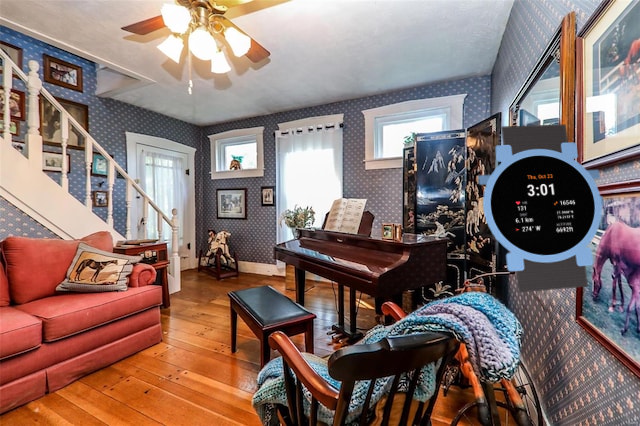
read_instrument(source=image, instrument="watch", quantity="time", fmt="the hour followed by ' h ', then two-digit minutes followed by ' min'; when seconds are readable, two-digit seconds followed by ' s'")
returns 3 h 01 min
